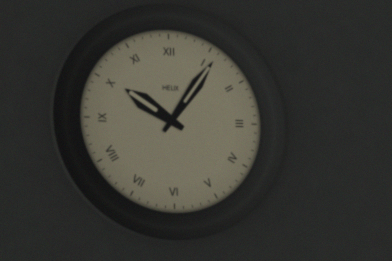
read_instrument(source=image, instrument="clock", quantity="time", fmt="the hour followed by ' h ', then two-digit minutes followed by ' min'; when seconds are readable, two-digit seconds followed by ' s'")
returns 10 h 06 min
